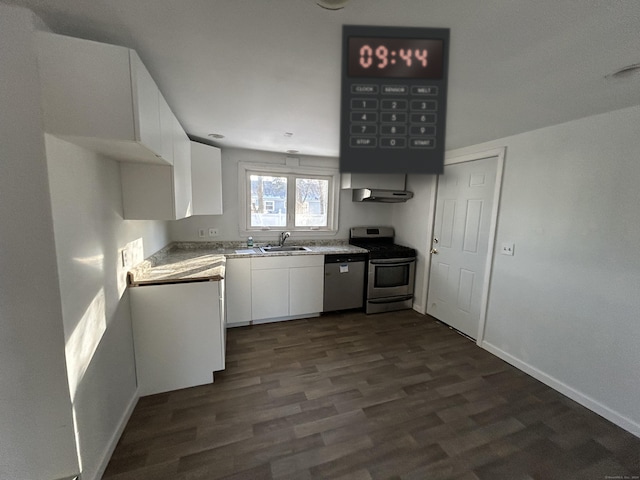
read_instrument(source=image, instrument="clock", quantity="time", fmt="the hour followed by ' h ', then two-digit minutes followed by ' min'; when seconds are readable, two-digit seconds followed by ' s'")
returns 9 h 44 min
